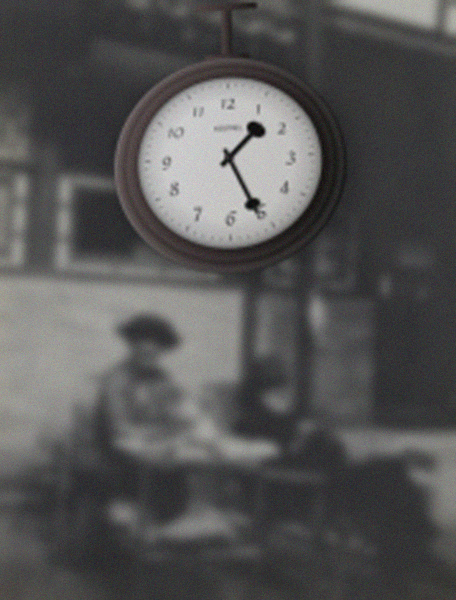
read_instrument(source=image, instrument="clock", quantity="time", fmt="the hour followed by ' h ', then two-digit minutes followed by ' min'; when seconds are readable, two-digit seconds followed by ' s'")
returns 1 h 26 min
